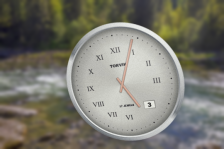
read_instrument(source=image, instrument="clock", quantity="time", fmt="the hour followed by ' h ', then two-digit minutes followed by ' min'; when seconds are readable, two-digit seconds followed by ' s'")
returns 5 h 04 min
